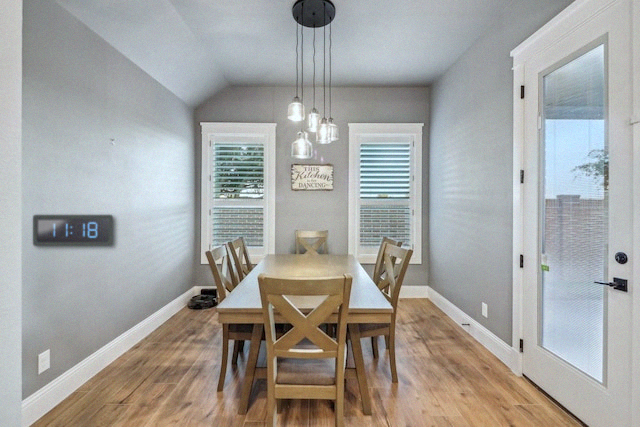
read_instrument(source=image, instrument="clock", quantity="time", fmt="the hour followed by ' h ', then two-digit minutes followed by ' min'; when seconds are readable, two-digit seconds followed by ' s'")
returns 11 h 18 min
